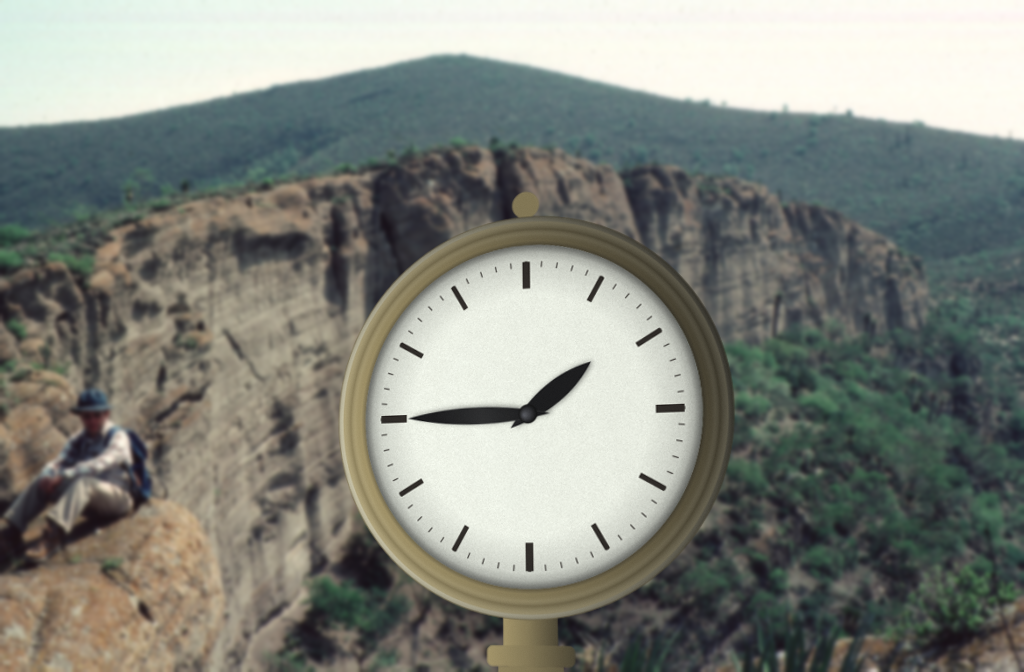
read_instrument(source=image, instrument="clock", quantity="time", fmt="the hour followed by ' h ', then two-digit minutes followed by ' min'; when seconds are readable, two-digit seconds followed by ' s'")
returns 1 h 45 min
